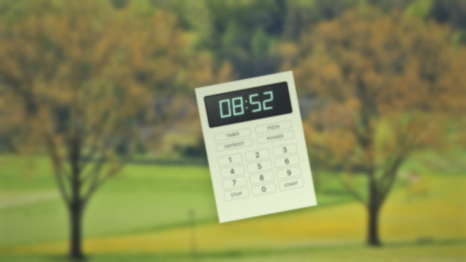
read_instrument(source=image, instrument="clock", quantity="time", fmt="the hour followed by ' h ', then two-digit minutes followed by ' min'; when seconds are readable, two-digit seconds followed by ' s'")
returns 8 h 52 min
